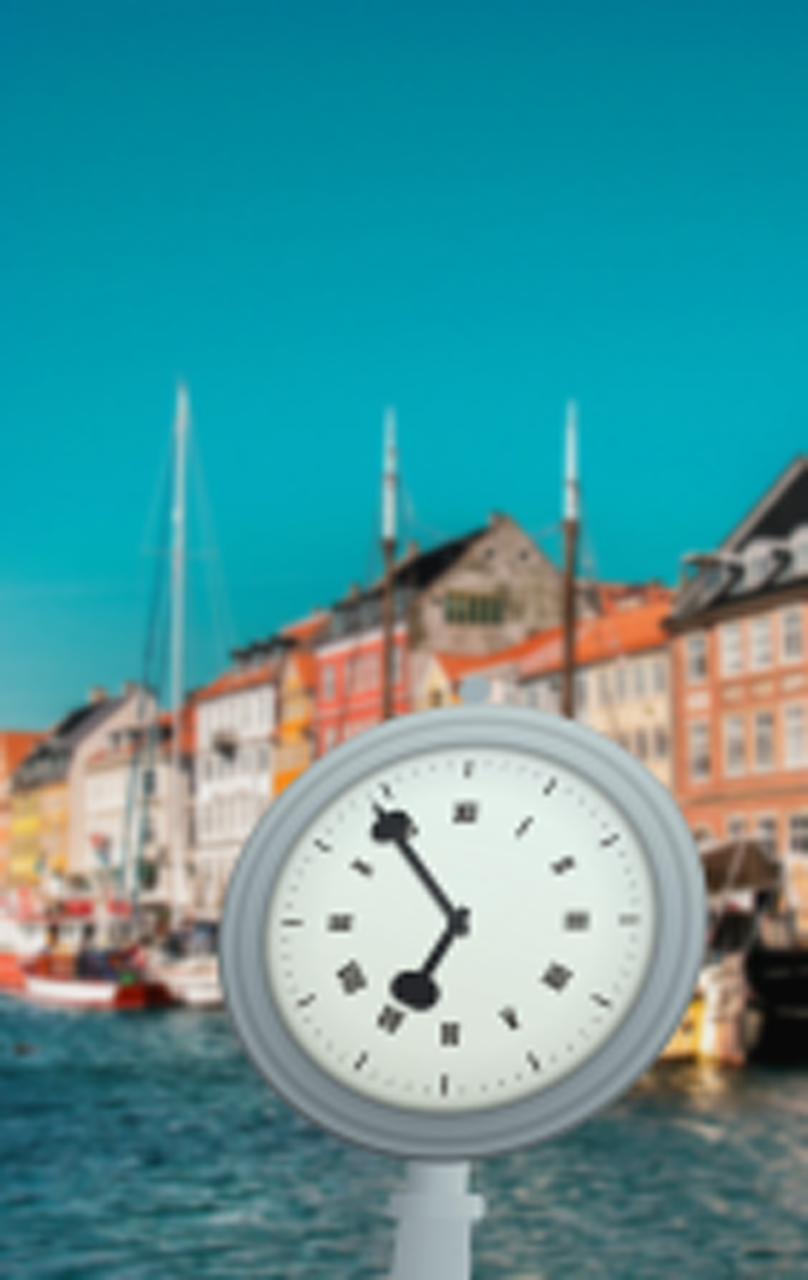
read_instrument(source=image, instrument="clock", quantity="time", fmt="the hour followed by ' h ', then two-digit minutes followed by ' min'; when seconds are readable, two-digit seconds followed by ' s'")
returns 6 h 54 min
